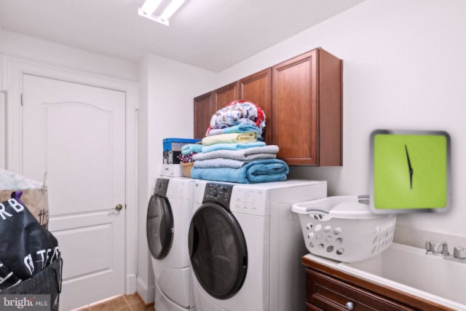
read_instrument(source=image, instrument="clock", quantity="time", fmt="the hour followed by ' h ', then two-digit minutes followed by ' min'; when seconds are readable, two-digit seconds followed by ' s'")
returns 5 h 58 min
